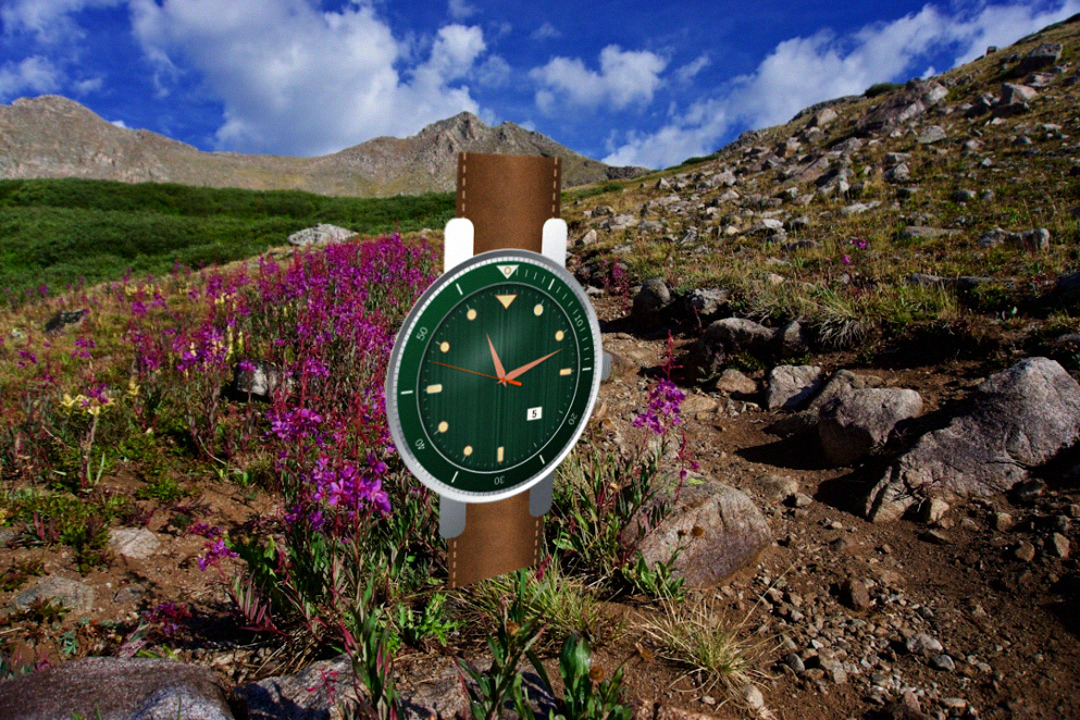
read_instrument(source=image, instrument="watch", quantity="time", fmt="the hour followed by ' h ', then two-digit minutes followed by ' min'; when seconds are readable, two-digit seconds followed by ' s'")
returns 11 h 11 min 48 s
